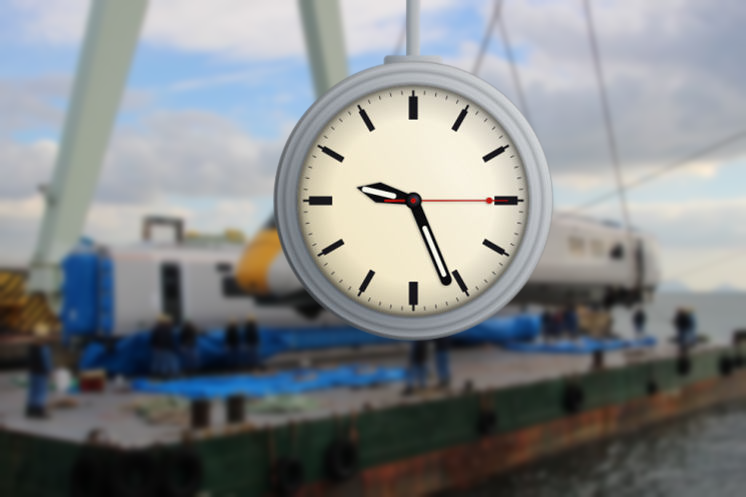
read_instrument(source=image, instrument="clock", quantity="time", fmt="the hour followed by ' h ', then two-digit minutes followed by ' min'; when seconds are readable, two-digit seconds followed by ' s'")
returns 9 h 26 min 15 s
